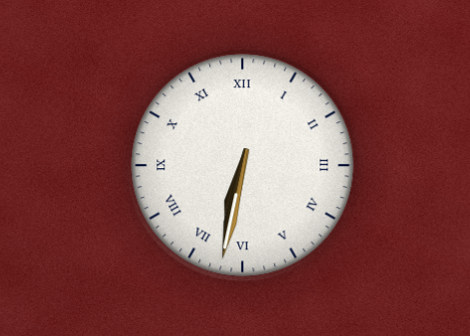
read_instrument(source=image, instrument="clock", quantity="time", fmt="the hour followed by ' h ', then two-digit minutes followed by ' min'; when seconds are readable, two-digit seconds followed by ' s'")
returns 6 h 32 min
